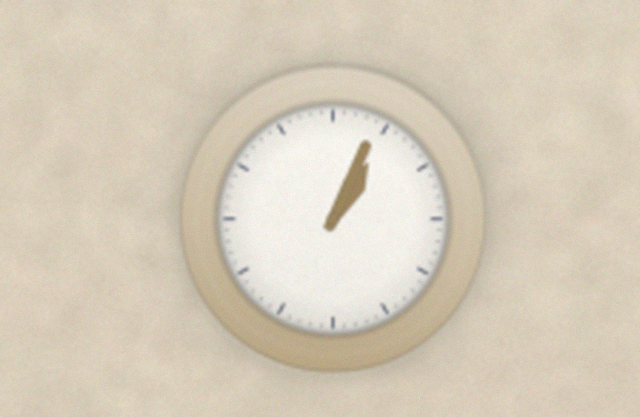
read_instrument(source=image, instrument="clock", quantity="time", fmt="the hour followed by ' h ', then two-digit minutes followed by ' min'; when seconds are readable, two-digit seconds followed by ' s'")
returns 1 h 04 min
